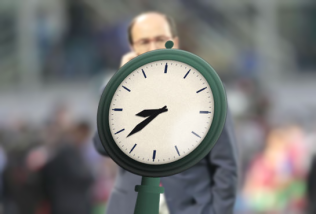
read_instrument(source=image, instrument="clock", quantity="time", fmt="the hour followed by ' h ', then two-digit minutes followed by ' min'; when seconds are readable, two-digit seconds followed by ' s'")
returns 8 h 38 min
